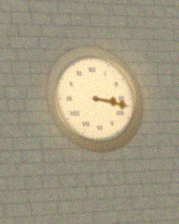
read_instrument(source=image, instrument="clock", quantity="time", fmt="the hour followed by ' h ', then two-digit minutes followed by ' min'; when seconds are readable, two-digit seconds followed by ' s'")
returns 3 h 17 min
